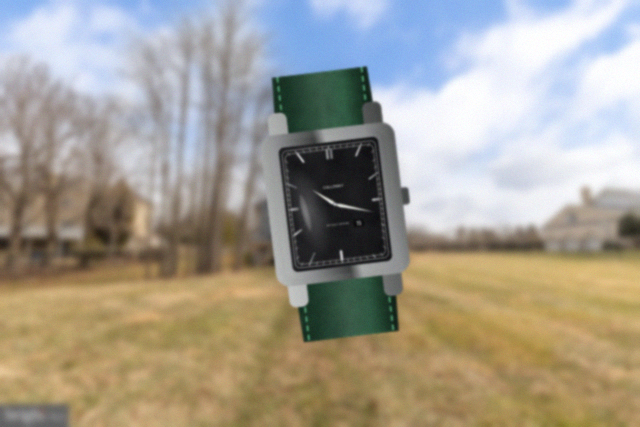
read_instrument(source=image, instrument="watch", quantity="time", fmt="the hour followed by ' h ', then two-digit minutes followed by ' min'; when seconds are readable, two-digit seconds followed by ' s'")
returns 10 h 18 min
